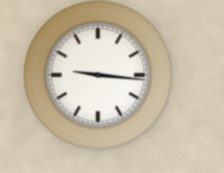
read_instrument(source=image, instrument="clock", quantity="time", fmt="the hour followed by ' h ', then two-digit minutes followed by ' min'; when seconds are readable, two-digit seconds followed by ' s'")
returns 9 h 16 min
